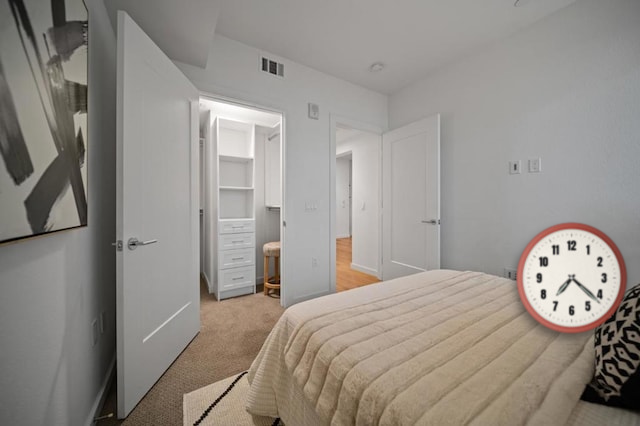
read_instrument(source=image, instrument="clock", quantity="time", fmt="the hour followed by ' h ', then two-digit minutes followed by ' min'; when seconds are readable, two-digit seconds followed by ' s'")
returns 7 h 22 min
